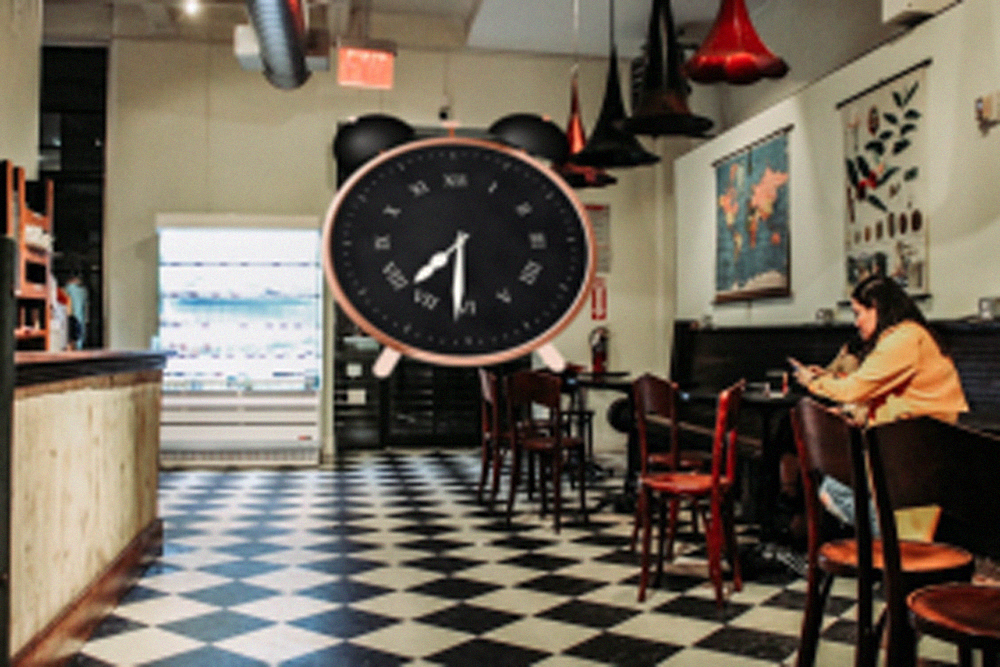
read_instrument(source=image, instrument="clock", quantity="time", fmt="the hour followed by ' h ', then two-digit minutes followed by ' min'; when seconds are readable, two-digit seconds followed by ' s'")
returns 7 h 31 min
